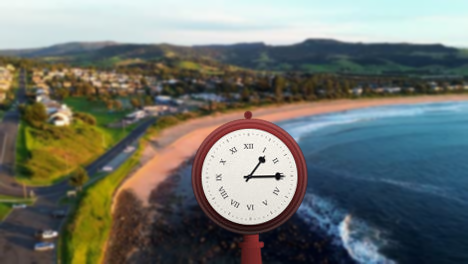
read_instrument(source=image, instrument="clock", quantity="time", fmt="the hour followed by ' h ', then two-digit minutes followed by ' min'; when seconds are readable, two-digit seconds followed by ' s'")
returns 1 h 15 min
